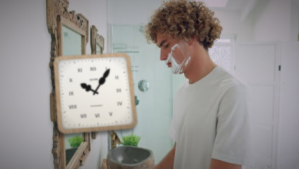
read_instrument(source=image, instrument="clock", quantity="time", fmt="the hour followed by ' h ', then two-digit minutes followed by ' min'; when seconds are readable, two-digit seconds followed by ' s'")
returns 10 h 06 min
